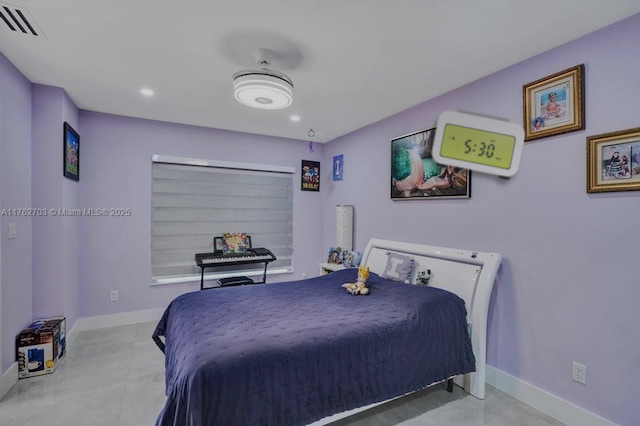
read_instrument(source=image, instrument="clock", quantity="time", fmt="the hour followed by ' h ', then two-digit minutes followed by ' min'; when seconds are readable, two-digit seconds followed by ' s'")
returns 5 h 30 min
